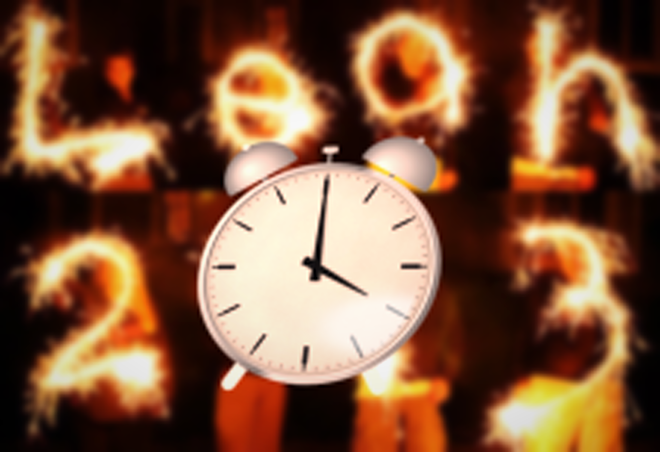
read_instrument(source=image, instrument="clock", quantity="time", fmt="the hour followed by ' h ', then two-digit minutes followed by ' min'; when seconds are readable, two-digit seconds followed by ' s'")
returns 4 h 00 min
